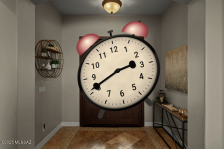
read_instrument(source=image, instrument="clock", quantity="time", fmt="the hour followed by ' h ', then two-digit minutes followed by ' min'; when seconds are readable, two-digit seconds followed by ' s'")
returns 2 h 41 min
